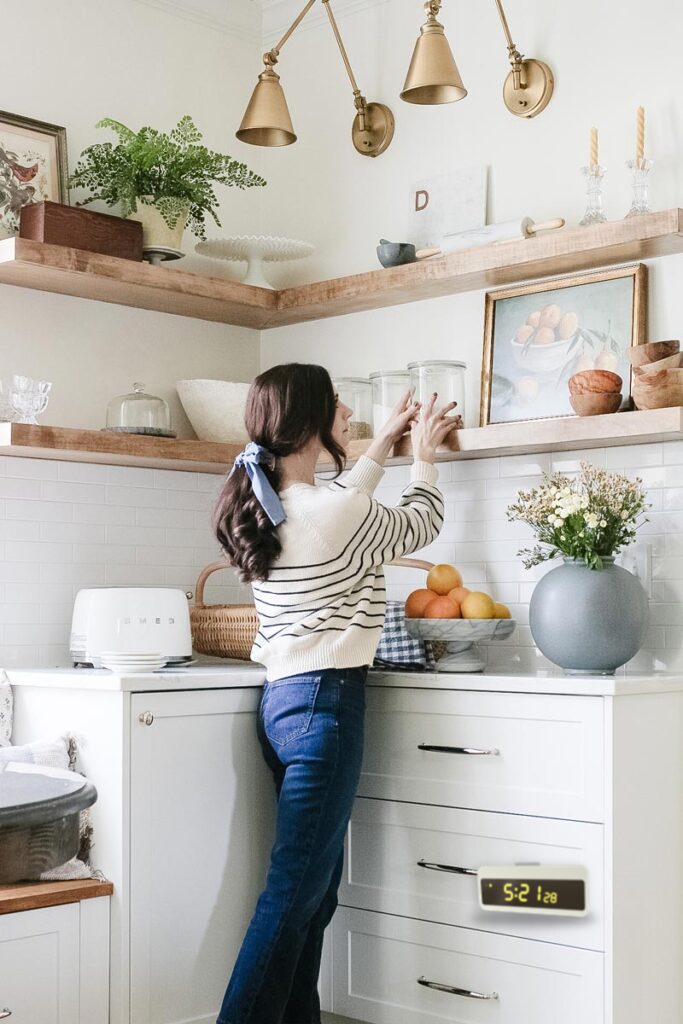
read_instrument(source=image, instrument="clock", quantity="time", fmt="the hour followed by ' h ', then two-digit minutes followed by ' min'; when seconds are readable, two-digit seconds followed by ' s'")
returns 5 h 21 min
